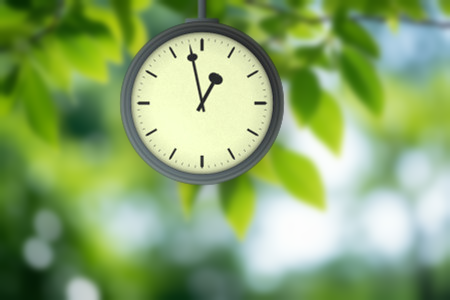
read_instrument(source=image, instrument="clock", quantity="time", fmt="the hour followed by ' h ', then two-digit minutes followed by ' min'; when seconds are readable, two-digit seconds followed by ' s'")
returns 12 h 58 min
